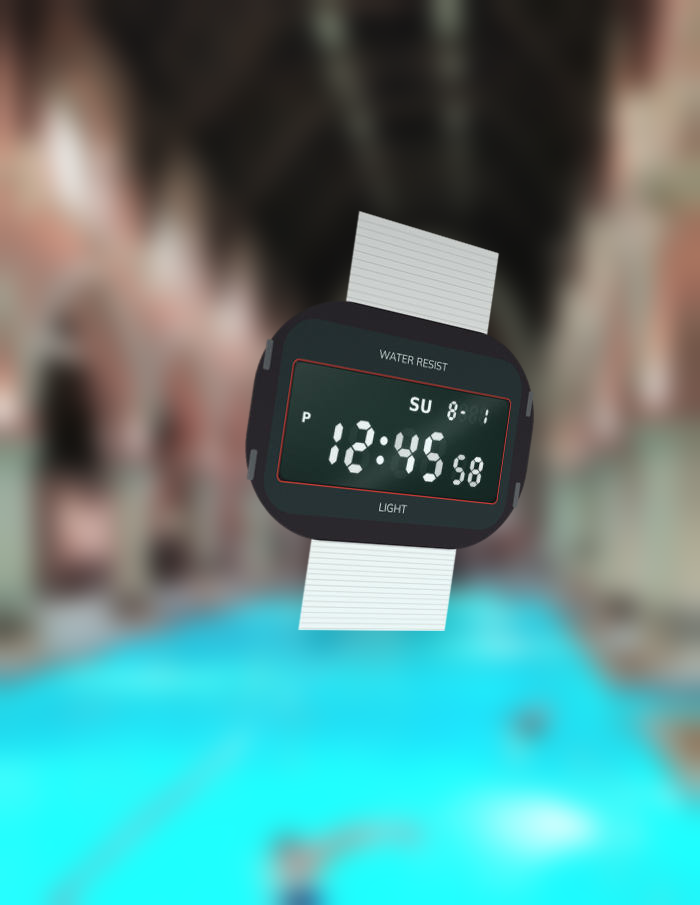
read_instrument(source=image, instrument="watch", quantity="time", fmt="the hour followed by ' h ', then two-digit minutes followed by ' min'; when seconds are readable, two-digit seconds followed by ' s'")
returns 12 h 45 min 58 s
